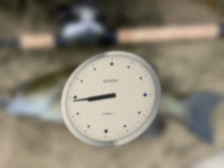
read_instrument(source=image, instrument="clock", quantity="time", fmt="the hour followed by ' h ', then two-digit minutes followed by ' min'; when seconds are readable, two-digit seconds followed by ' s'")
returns 8 h 44 min
